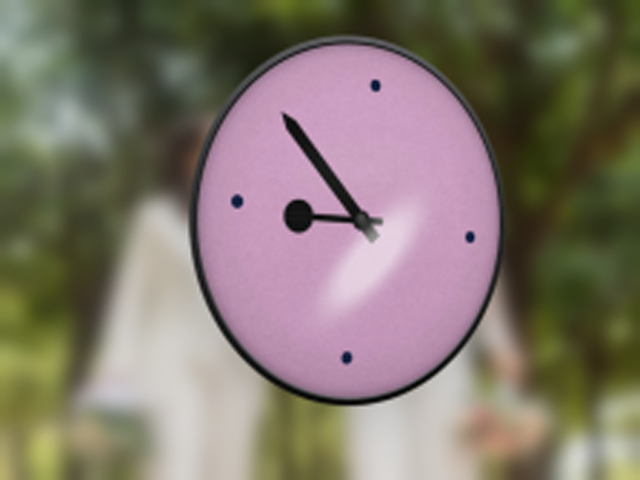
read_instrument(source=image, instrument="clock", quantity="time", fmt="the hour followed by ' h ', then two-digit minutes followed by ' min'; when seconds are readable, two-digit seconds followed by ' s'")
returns 8 h 52 min
